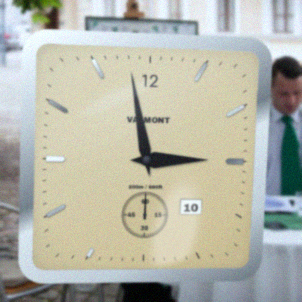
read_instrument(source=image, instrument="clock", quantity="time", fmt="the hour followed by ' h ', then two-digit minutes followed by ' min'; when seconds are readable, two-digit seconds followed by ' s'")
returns 2 h 58 min
